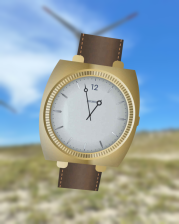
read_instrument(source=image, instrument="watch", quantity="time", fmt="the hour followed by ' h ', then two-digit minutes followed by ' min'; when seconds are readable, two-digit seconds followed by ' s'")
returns 12 h 57 min
